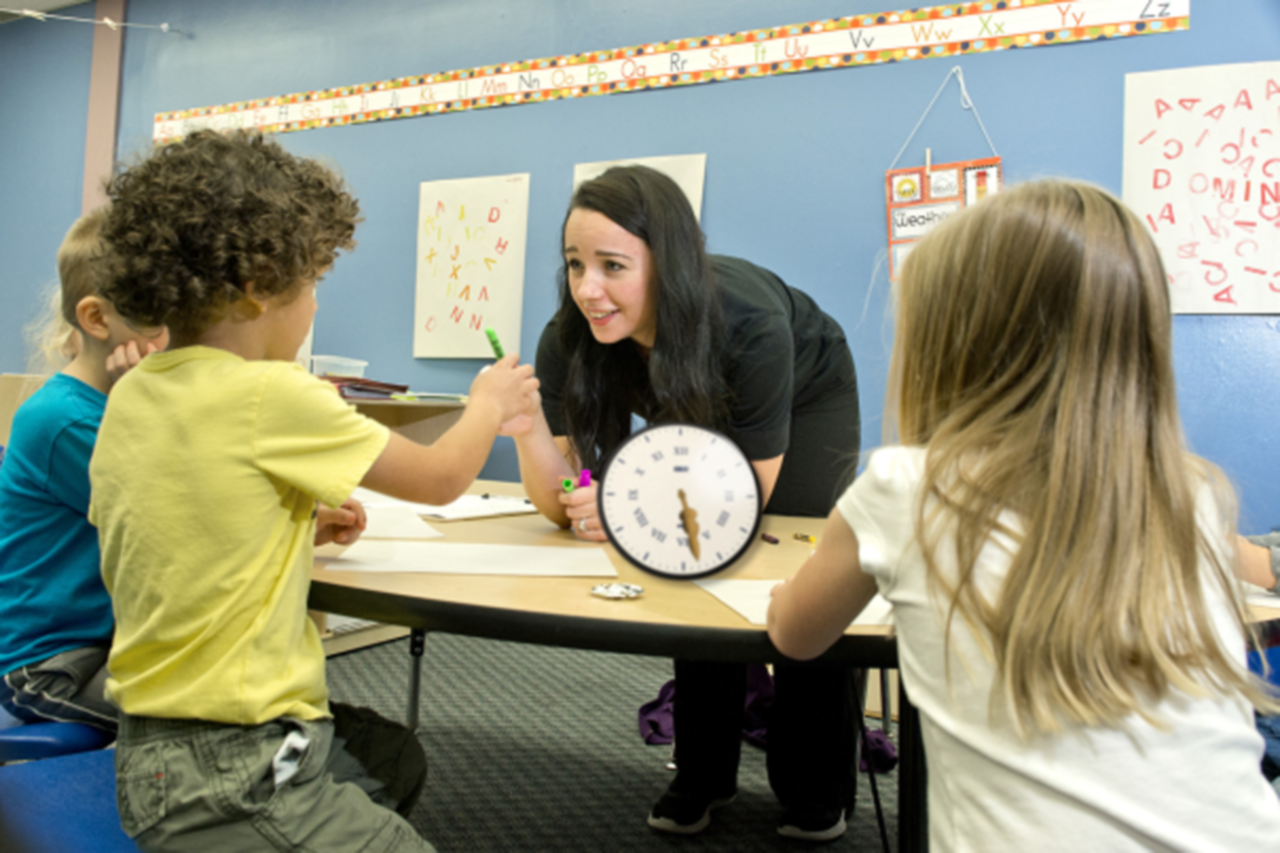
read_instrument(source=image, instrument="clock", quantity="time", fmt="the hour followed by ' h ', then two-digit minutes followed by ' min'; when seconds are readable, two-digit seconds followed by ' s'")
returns 5 h 28 min
